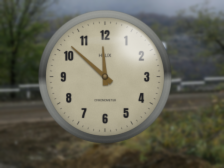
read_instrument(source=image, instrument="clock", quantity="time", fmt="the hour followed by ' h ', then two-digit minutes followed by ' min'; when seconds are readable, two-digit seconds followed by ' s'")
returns 11 h 52 min
